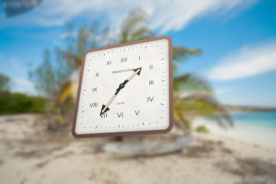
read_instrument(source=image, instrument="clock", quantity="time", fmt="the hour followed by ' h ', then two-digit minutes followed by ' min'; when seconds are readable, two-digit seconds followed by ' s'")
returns 1 h 36 min
